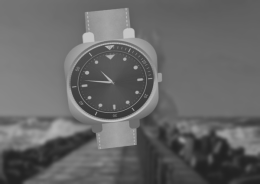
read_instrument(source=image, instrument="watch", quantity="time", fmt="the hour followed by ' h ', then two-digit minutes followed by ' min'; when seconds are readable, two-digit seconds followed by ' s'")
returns 10 h 47 min
